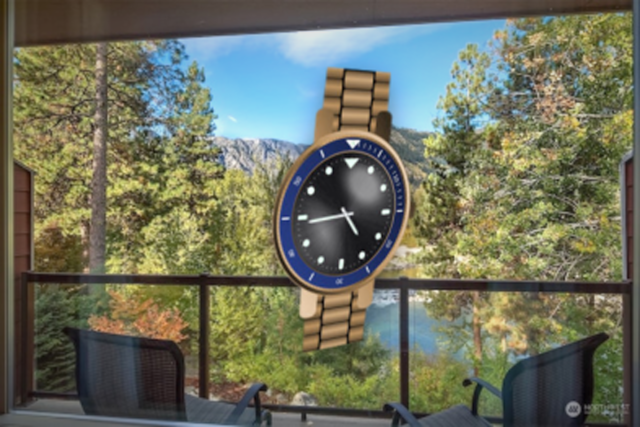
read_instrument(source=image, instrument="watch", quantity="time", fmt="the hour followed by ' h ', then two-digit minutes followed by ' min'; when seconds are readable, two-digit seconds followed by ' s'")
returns 4 h 44 min
